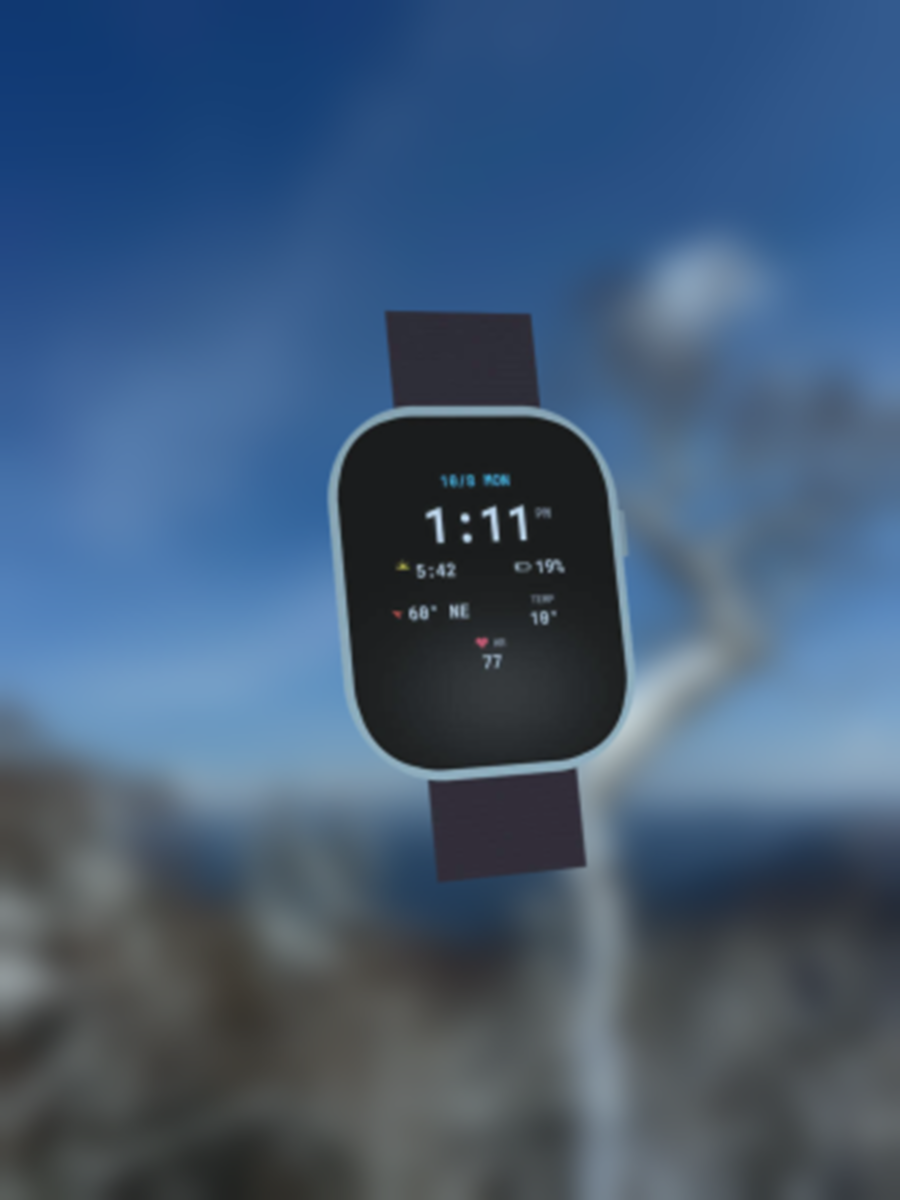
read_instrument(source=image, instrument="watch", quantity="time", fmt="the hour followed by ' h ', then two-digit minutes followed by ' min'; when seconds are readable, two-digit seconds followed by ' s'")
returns 1 h 11 min
